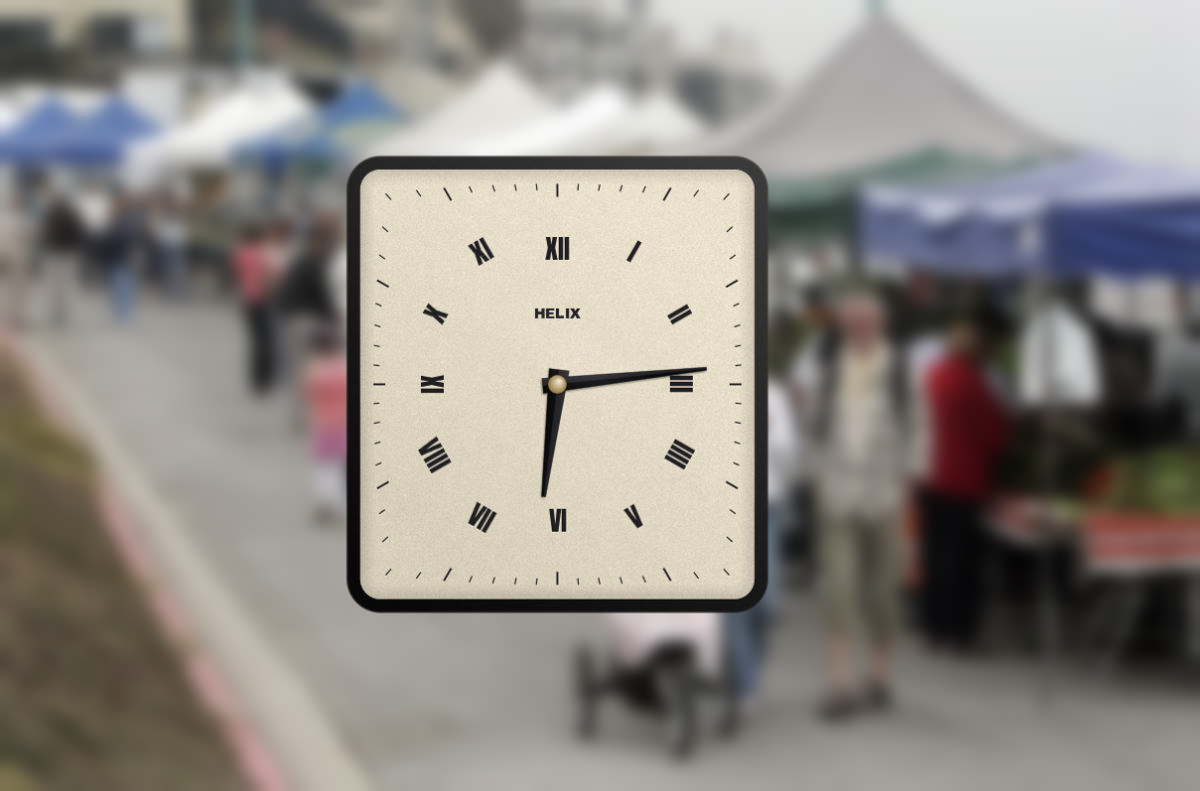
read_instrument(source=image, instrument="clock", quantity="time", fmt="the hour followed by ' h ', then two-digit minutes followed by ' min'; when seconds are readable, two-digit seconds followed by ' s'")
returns 6 h 14 min
